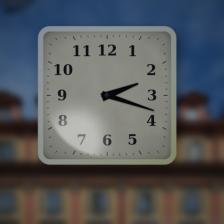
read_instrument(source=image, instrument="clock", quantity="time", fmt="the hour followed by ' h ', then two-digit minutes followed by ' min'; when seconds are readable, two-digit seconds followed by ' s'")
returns 2 h 18 min
